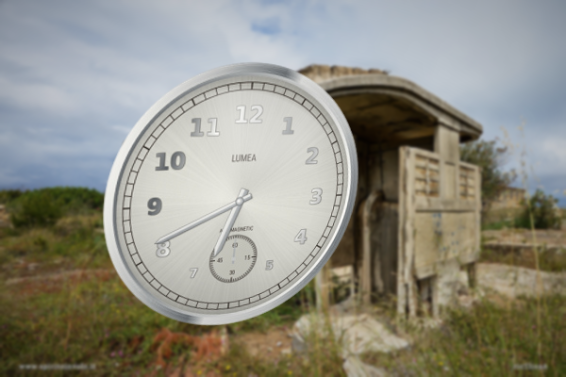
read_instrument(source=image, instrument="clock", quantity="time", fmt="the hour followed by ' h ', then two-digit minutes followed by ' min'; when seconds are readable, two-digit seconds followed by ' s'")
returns 6 h 41 min
